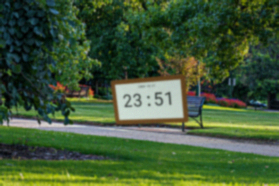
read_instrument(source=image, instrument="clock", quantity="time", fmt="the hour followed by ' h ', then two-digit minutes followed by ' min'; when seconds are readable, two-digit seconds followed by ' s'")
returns 23 h 51 min
